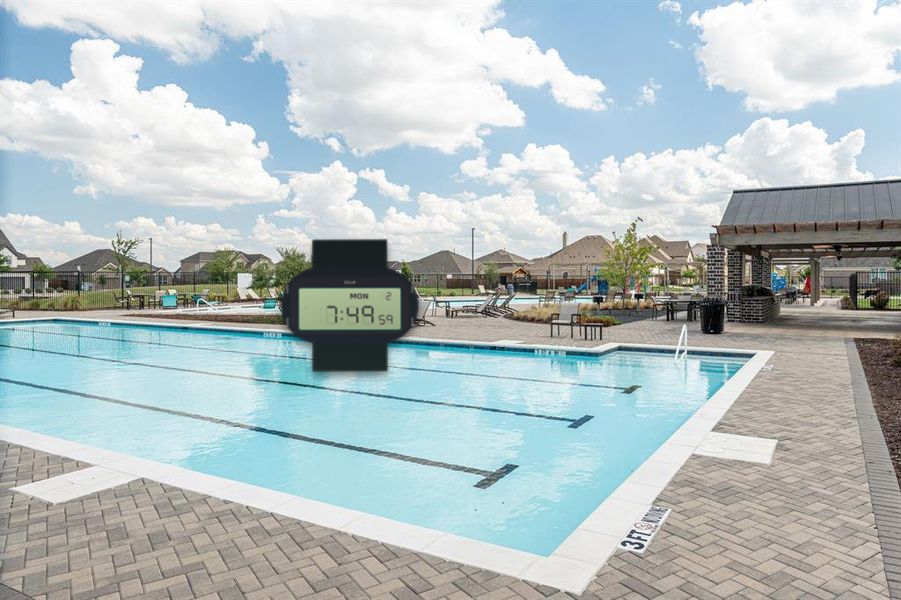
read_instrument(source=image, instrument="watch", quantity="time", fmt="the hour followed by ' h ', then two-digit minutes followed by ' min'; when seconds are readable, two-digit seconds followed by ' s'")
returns 7 h 49 min 59 s
